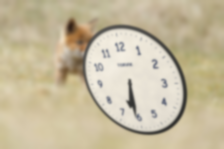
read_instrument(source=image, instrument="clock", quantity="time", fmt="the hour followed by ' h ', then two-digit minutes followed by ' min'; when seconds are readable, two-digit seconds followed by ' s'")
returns 6 h 31 min
